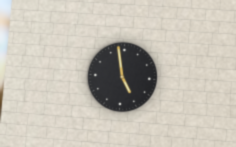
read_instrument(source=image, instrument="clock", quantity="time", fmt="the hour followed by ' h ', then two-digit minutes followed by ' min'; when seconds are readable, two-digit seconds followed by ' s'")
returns 4 h 58 min
